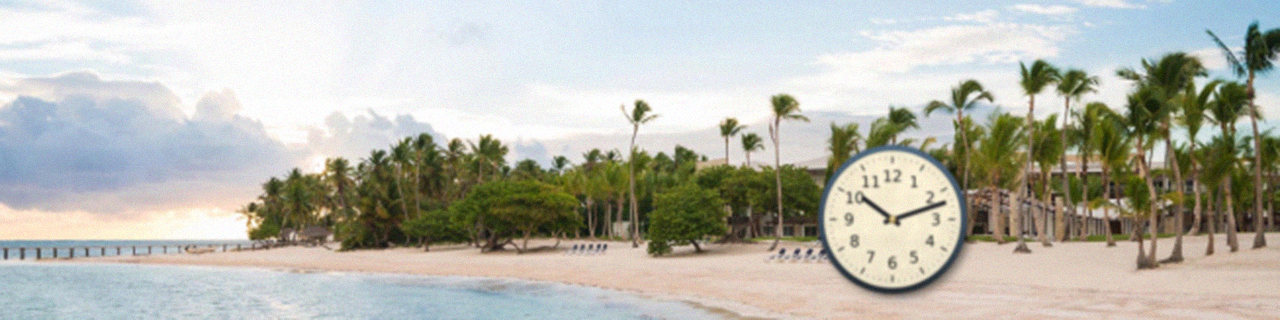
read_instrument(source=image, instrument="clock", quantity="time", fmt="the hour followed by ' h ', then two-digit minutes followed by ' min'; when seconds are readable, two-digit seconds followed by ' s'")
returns 10 h 12 min
